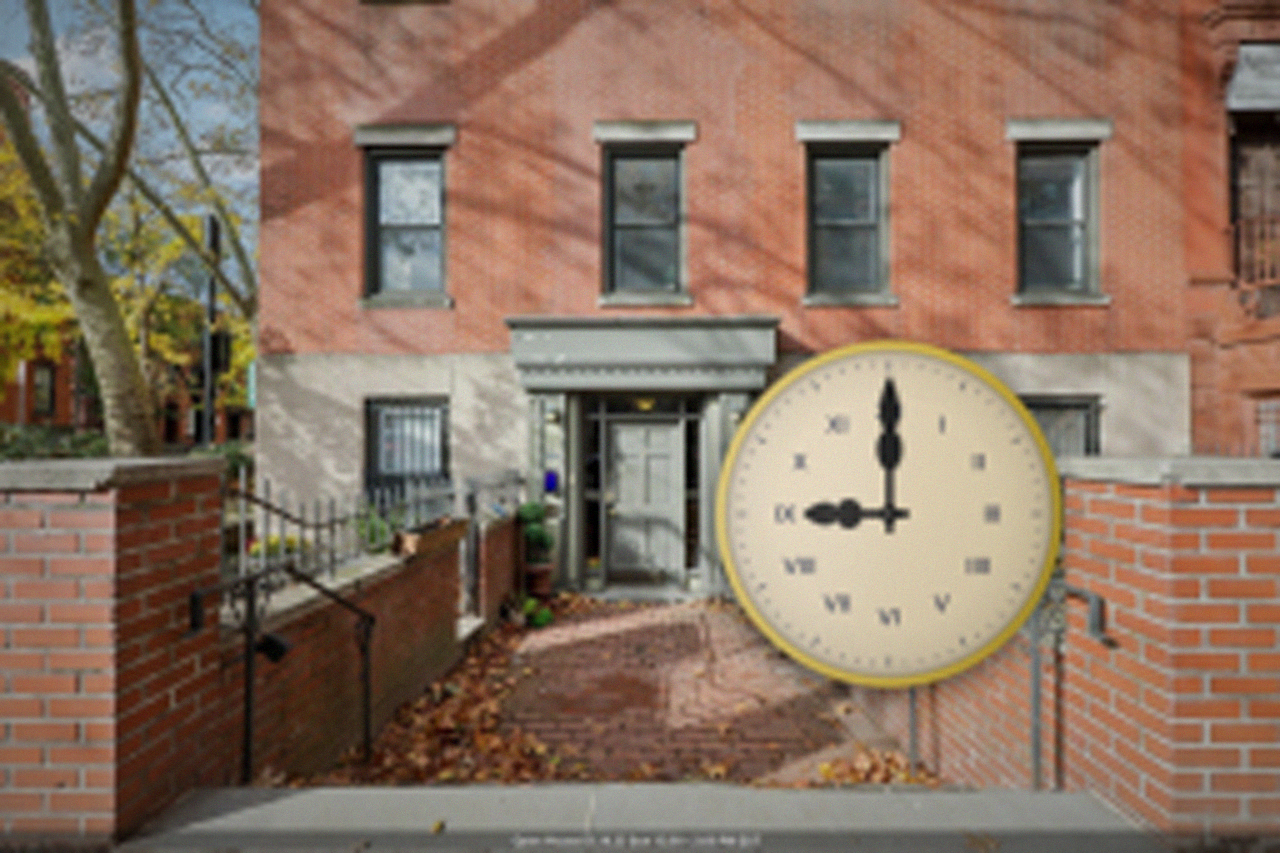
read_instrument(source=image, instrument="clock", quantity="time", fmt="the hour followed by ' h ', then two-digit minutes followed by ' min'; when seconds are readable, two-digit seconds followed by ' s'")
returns 9 h 00 min
